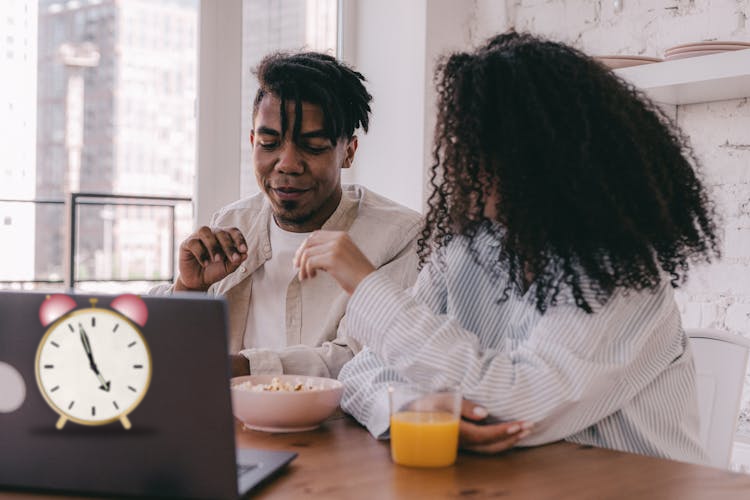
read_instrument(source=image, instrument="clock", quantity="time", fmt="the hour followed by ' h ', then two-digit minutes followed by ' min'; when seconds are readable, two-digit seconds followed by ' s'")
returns 4 h 57 min
